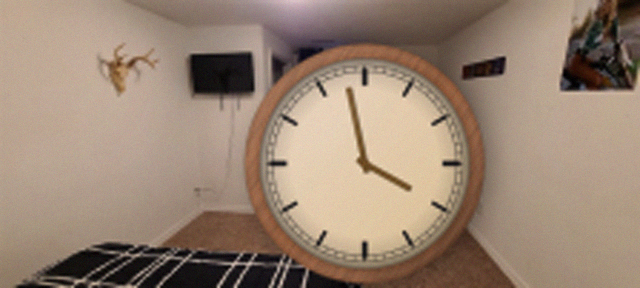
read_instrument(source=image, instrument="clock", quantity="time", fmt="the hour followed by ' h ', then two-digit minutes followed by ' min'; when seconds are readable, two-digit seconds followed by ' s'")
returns 3 h 58 min
